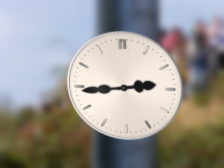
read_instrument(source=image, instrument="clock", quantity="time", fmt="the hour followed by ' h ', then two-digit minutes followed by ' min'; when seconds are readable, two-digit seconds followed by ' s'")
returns 2 h 44 min
